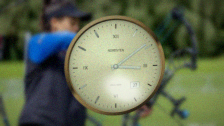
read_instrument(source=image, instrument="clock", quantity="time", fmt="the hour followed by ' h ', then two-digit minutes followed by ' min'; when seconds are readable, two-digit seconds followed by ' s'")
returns 3 h 09 min
